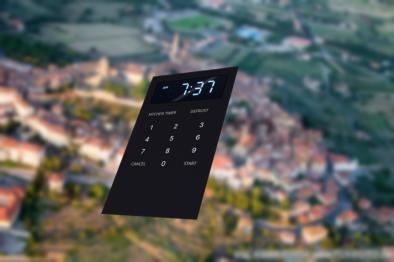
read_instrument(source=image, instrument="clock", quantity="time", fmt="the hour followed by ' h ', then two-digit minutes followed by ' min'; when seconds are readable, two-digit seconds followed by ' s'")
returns 7 h 37 min
